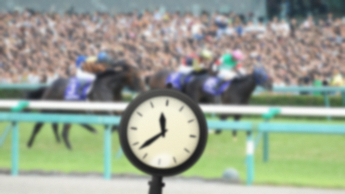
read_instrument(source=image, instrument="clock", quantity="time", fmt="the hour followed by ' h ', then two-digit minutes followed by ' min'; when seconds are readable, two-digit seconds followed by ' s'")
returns 11 h 38 min
